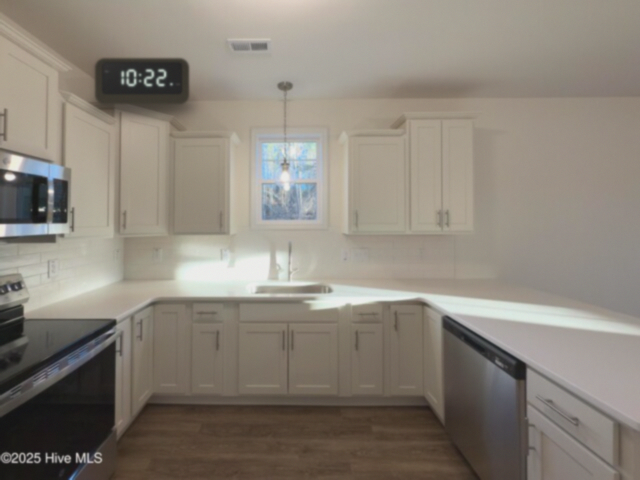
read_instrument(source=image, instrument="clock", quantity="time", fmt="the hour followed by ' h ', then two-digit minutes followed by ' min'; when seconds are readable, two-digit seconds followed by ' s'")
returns 10 h 22 min
